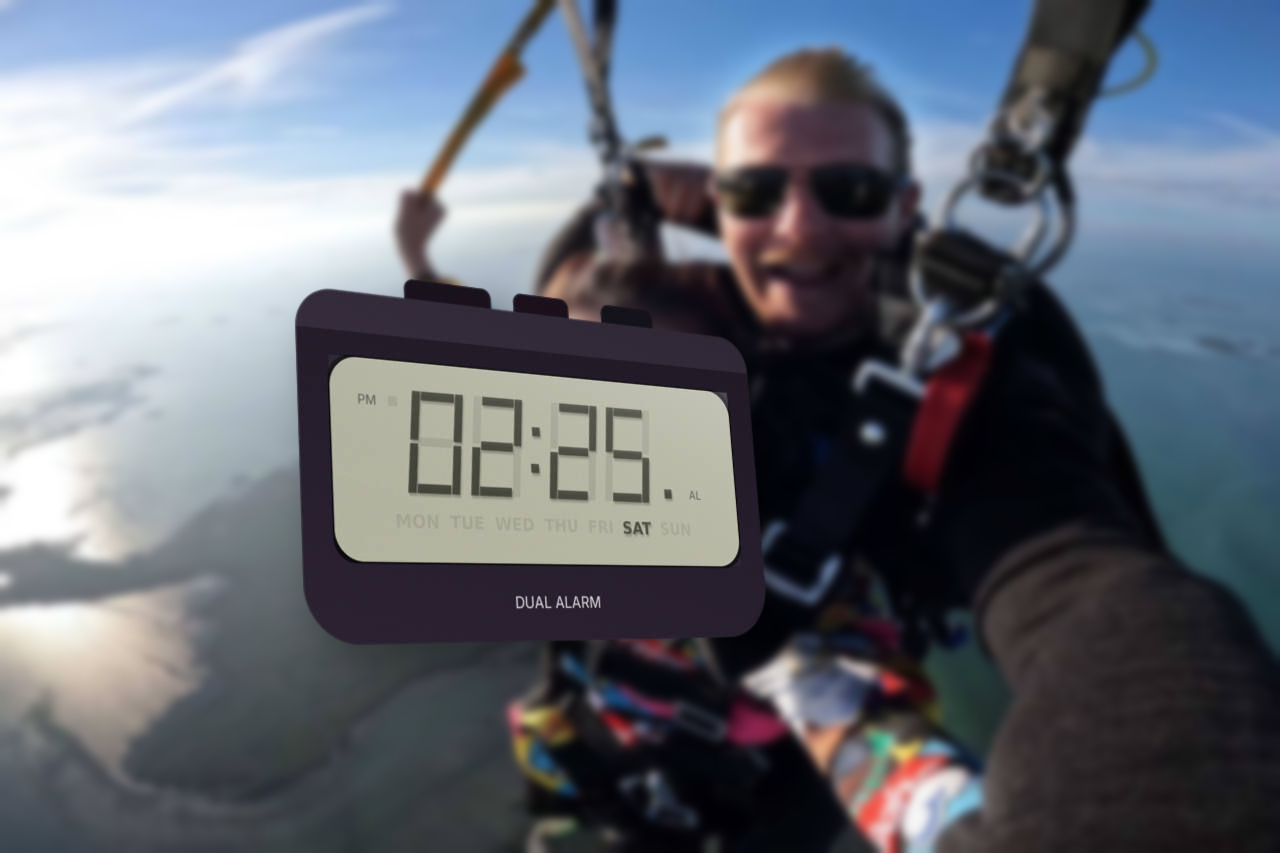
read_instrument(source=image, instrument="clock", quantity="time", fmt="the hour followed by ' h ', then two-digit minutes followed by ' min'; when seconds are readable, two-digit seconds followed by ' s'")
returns 2 h 25 min
